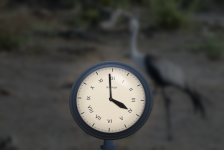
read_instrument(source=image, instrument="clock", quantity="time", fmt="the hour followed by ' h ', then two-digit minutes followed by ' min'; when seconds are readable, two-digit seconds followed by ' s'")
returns 3 h 59 min
